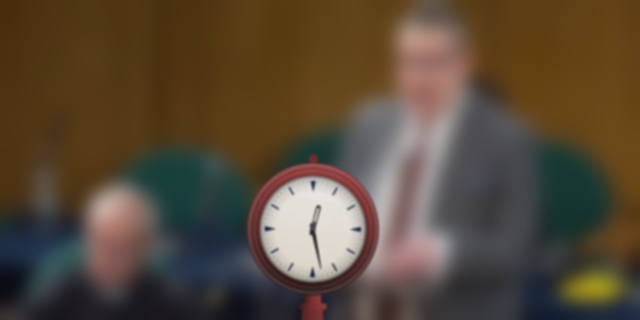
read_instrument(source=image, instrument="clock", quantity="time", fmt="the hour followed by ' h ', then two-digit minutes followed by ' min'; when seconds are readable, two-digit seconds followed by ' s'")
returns 12 h 28 min
